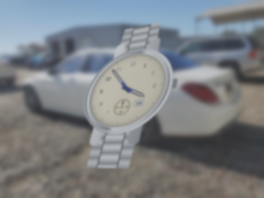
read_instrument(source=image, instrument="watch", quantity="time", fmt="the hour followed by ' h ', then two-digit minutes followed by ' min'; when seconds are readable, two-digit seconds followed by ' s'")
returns 3 h 53 min
